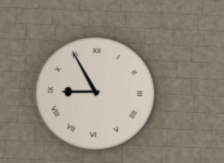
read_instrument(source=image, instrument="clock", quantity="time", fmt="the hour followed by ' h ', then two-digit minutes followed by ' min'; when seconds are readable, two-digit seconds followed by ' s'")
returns 8 h 55 min
